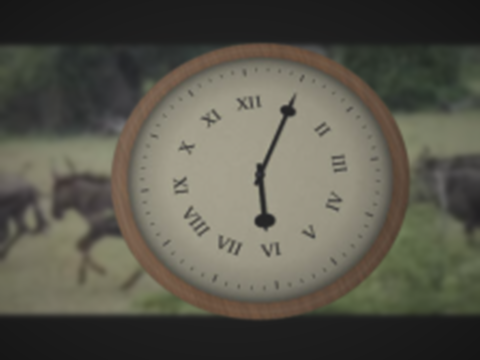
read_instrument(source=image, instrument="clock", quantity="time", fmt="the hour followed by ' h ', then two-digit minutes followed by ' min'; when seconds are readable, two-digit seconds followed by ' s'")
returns 6 h 05 min
